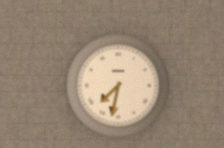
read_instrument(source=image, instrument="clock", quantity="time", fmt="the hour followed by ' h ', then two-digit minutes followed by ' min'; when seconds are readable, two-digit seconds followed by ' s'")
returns 7 h 32 min
